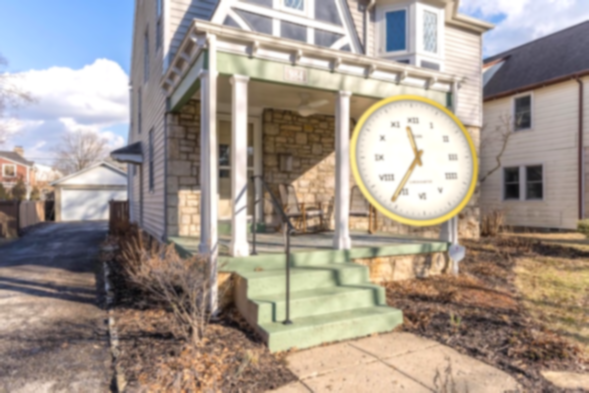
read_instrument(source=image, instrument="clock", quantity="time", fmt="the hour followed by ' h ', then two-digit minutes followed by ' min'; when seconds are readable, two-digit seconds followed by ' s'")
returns 11 h 36 min
